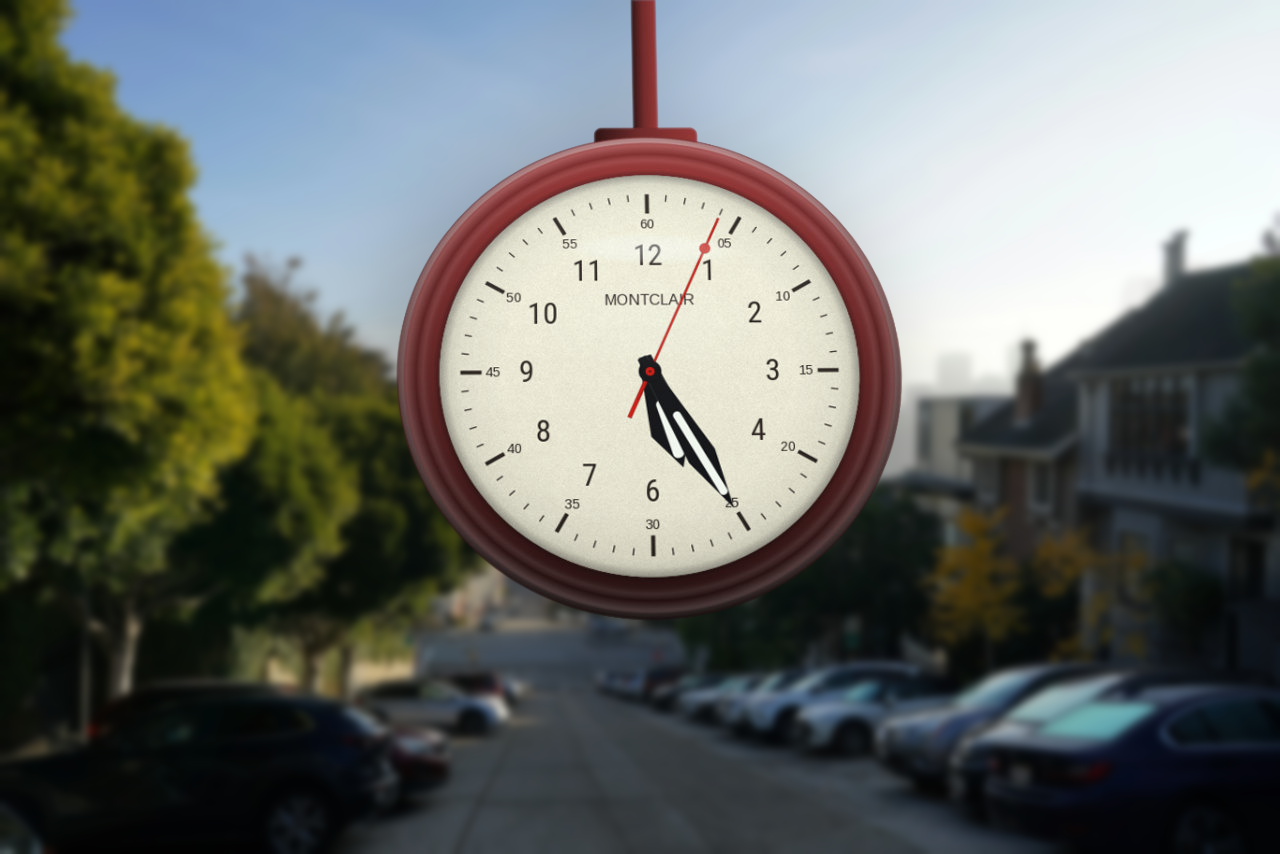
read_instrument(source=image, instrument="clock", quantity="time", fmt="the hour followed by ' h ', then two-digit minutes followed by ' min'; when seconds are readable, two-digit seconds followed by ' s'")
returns 5 h 25 min 04 s
